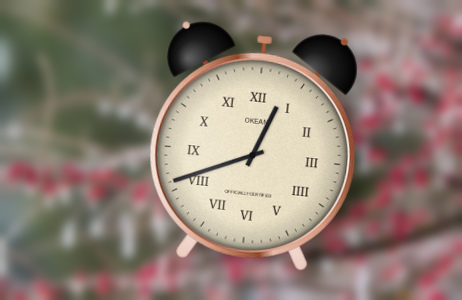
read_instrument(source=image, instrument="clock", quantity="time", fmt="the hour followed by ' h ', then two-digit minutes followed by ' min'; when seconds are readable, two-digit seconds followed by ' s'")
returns 12 h 41 min
